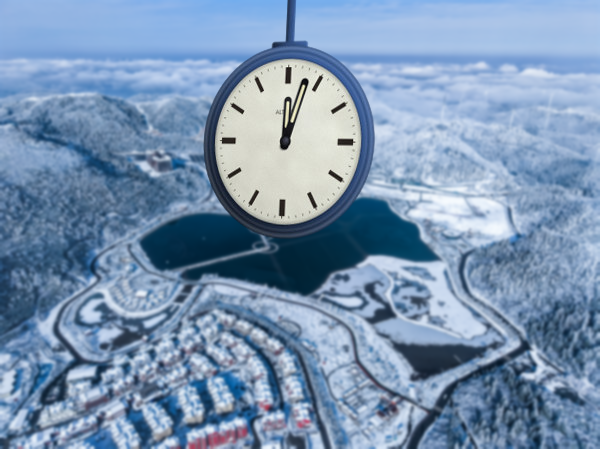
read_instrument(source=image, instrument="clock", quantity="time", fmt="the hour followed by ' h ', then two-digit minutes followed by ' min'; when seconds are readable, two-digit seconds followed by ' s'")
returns 12 h 03 min
